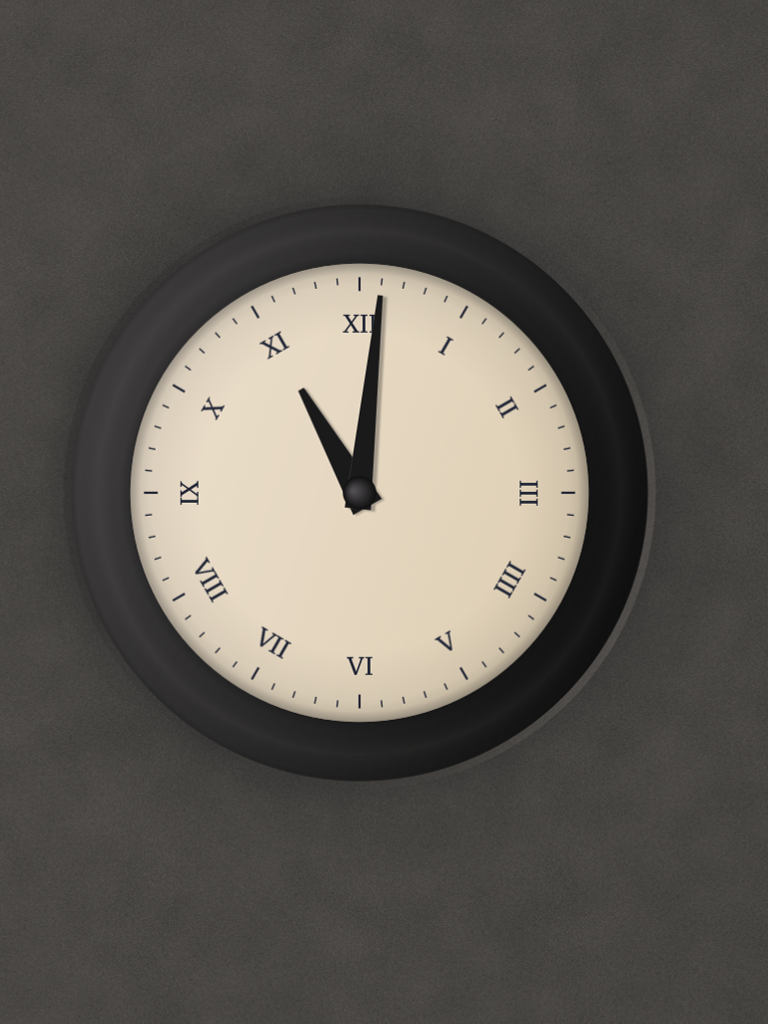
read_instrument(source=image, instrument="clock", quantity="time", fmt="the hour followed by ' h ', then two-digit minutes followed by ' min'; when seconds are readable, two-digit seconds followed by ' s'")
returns 11 h 01 min
